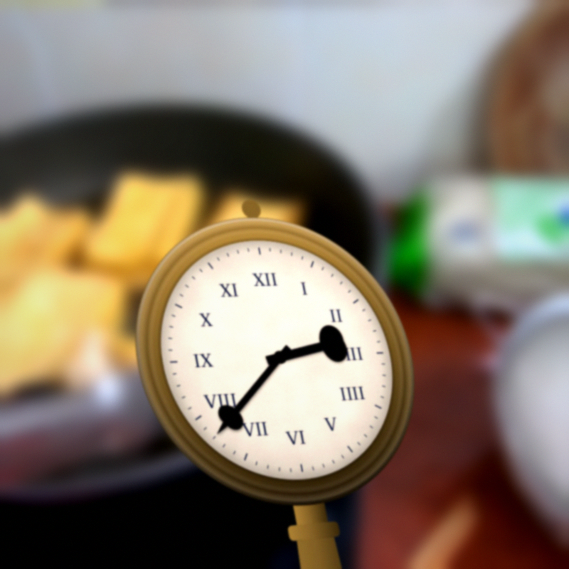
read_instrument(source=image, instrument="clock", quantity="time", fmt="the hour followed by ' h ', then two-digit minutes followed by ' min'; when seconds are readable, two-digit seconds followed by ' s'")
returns 2 h 38 min
